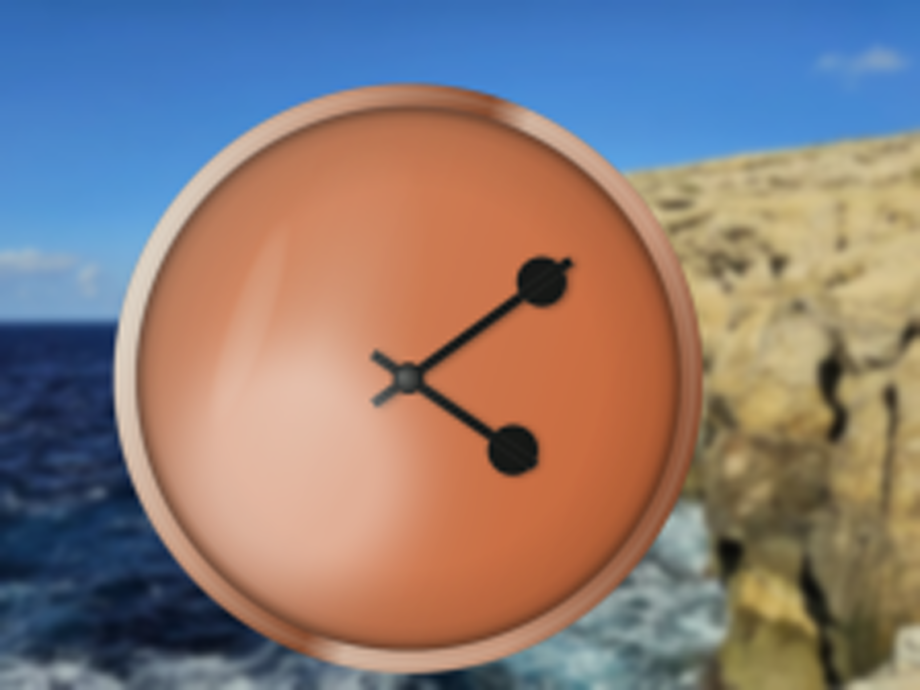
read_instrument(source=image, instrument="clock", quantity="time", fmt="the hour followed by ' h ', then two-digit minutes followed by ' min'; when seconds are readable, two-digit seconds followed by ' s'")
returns 4 h 09 min
